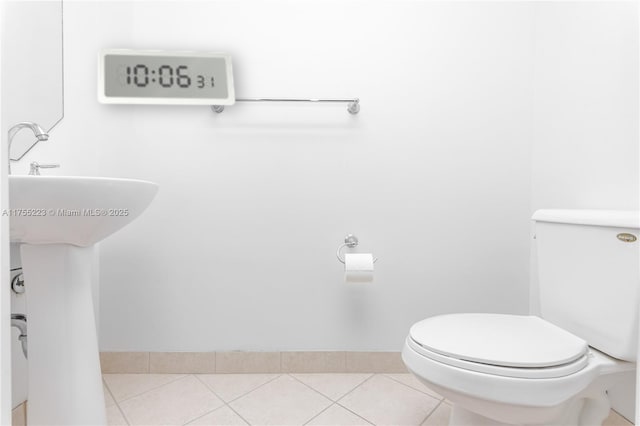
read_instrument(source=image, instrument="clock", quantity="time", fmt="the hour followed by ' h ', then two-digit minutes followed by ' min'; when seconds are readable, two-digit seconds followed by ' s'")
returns 10 h 06 min 31 s
